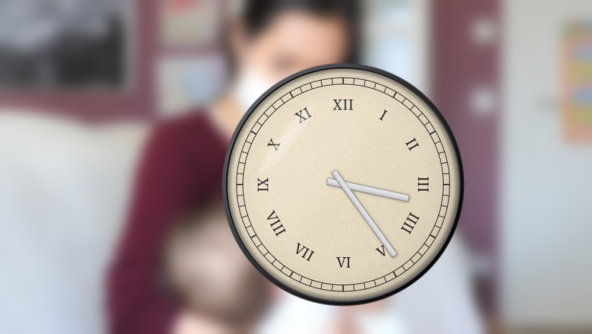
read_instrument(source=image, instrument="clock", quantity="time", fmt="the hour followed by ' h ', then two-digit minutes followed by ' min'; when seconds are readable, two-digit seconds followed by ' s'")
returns 3 h 24 min
